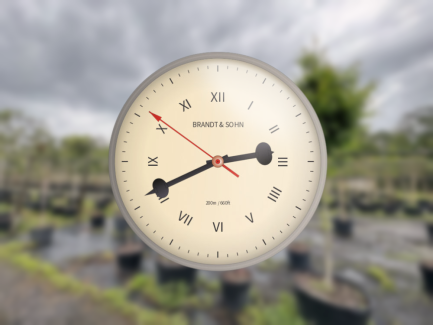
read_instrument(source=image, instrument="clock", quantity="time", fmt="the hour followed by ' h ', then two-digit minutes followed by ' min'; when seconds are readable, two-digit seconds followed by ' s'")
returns 2 h 40 min 51 s
